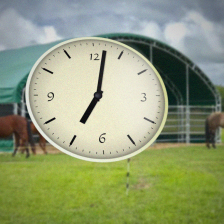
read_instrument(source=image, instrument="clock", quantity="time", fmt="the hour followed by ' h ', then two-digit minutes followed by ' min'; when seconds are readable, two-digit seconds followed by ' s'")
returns 7 h 02 min
